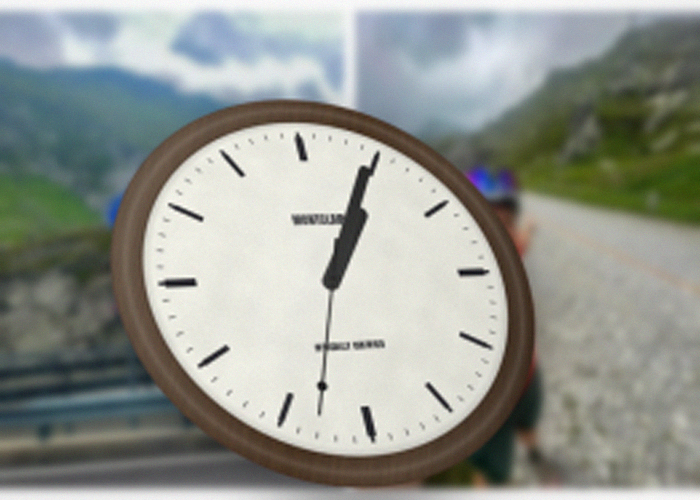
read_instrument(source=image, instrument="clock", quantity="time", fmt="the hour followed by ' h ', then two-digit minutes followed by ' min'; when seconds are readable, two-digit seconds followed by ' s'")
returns 1 h 04 min 33 s
